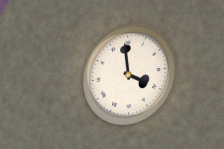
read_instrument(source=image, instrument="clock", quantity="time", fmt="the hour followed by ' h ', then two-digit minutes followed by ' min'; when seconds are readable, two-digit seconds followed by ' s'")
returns 3 h 59 min
